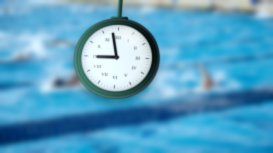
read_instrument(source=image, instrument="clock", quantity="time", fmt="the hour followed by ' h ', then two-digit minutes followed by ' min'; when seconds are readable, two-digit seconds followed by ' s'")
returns 8 h 58 min
